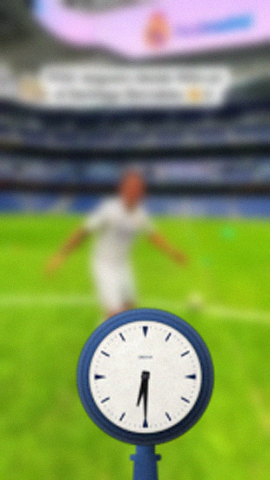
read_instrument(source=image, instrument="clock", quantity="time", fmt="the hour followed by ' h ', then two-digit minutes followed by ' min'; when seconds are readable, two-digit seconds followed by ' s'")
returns 6 h 30 min
